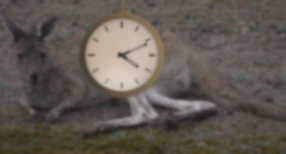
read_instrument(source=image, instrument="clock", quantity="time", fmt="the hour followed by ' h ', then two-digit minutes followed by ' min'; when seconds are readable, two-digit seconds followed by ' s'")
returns 4 h 11 min
